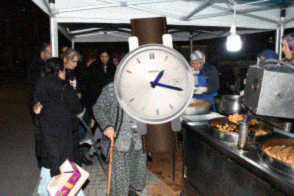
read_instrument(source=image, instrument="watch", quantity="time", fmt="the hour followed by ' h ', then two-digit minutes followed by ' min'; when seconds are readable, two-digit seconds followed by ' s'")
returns 1 h 18 min
